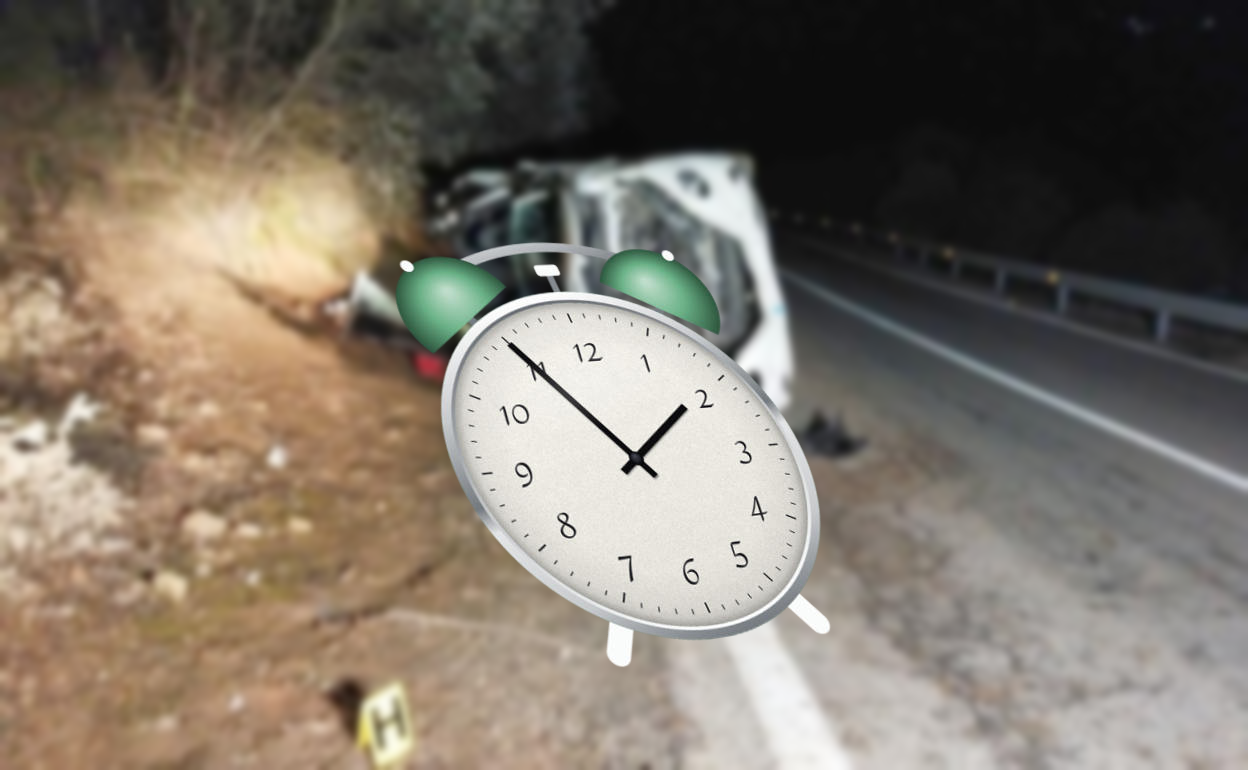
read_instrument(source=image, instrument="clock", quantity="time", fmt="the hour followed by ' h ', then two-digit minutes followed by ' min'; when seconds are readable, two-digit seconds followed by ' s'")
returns 1 h 55 min
